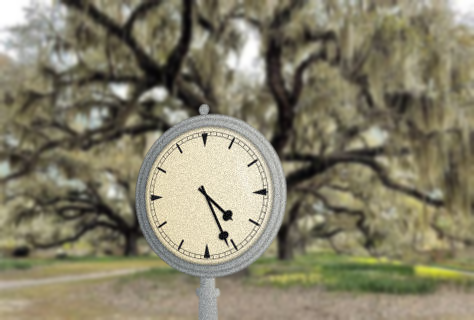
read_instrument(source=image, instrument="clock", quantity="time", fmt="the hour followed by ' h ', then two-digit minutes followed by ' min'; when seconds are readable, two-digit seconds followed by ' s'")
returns 4 h 26 min
